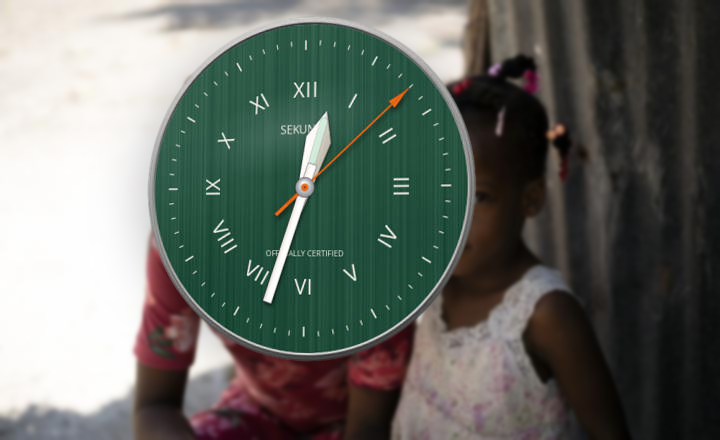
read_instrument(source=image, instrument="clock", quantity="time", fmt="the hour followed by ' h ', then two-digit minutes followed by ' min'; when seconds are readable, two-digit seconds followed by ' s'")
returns 12 h 33 min 08 s
